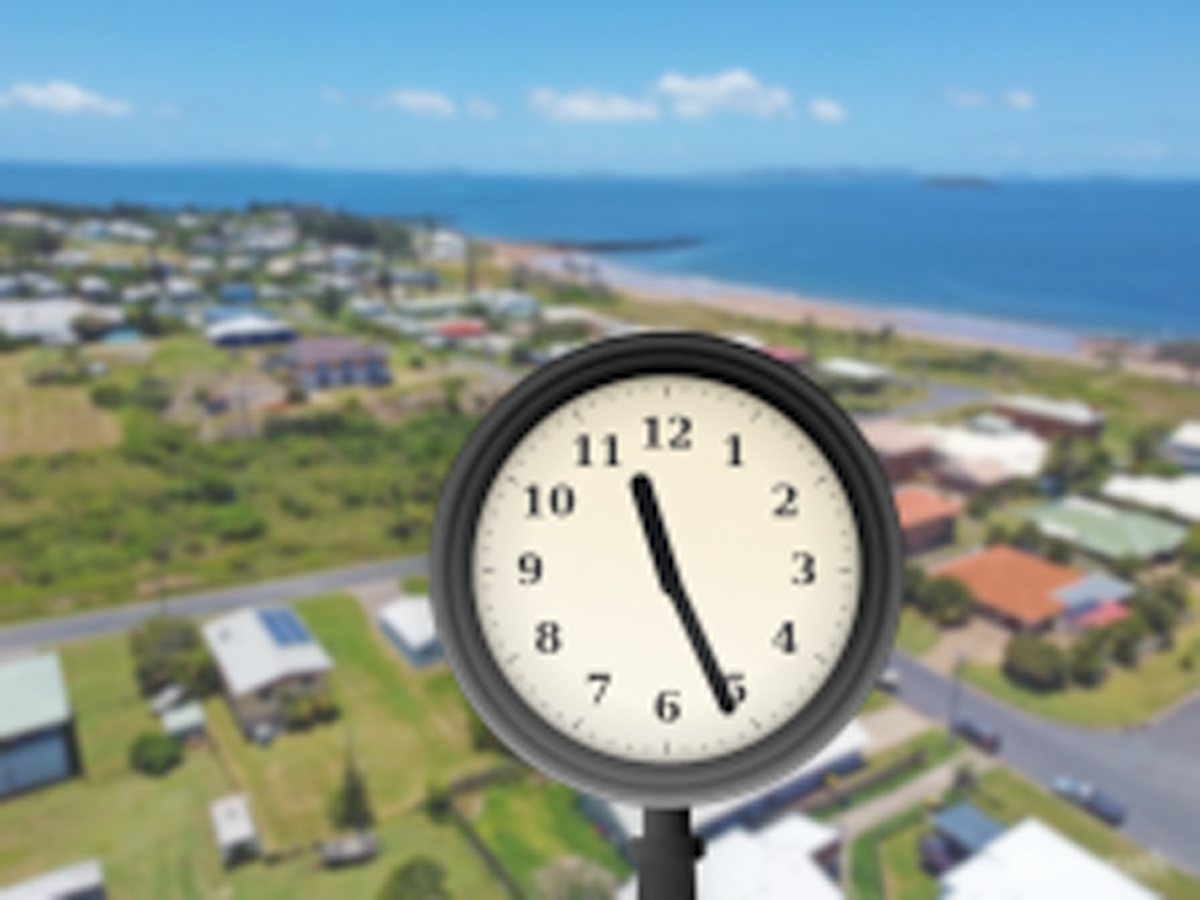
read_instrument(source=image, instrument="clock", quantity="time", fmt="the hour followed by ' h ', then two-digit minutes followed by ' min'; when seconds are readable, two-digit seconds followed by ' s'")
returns 11 h 26 min
